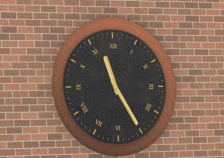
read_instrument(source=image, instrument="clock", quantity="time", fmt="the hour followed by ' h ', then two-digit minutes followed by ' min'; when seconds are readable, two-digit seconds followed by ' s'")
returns 11 h 25 min
